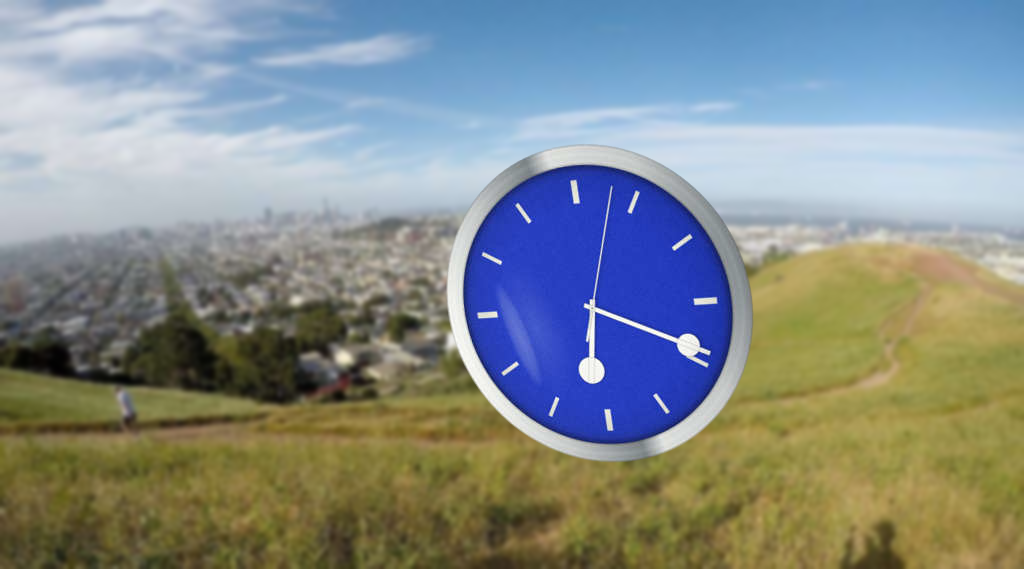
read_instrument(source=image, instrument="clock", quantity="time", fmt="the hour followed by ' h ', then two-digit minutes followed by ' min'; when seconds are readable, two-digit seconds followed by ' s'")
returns 6 h 19 min 03 s
